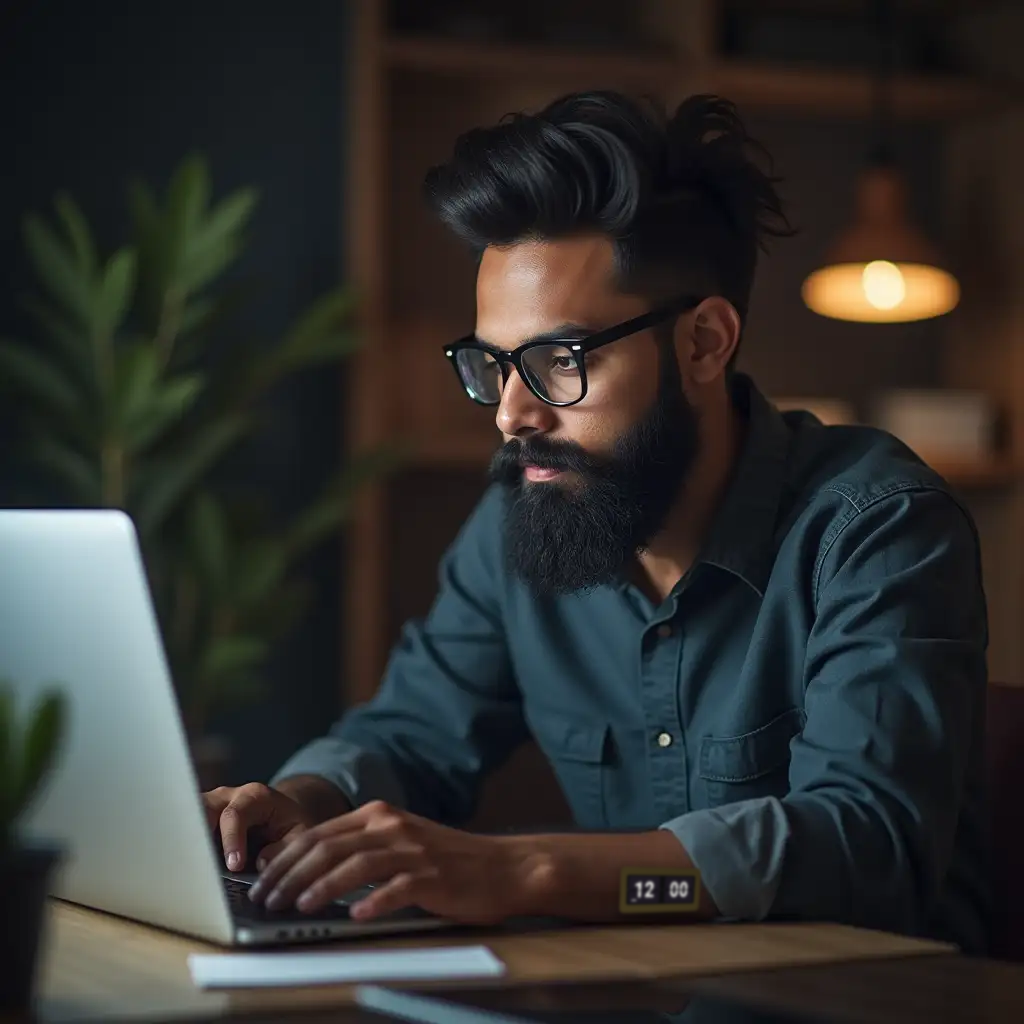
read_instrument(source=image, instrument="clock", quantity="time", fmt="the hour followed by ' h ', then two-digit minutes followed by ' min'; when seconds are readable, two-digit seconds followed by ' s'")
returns 12 h 00 min
